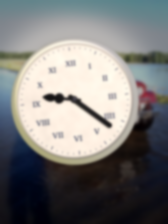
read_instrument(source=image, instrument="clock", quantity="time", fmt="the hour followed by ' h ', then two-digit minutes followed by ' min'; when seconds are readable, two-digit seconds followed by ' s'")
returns 9 h 22 min
